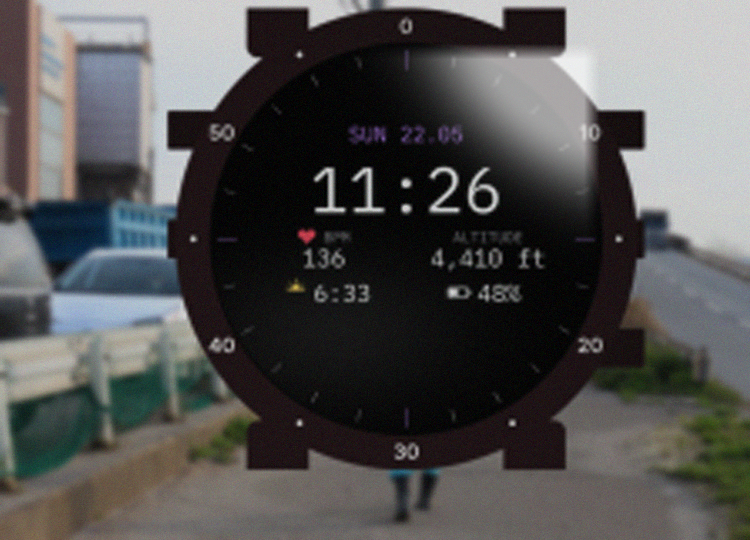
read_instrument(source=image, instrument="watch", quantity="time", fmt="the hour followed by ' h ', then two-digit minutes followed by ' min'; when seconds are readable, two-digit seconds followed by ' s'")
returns 11 h 26 min
